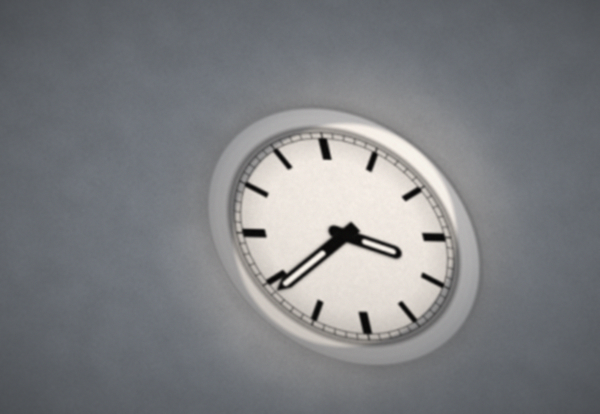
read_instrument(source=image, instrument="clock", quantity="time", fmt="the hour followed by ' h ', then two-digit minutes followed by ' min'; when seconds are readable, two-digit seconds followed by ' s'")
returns 3 h 39 min
